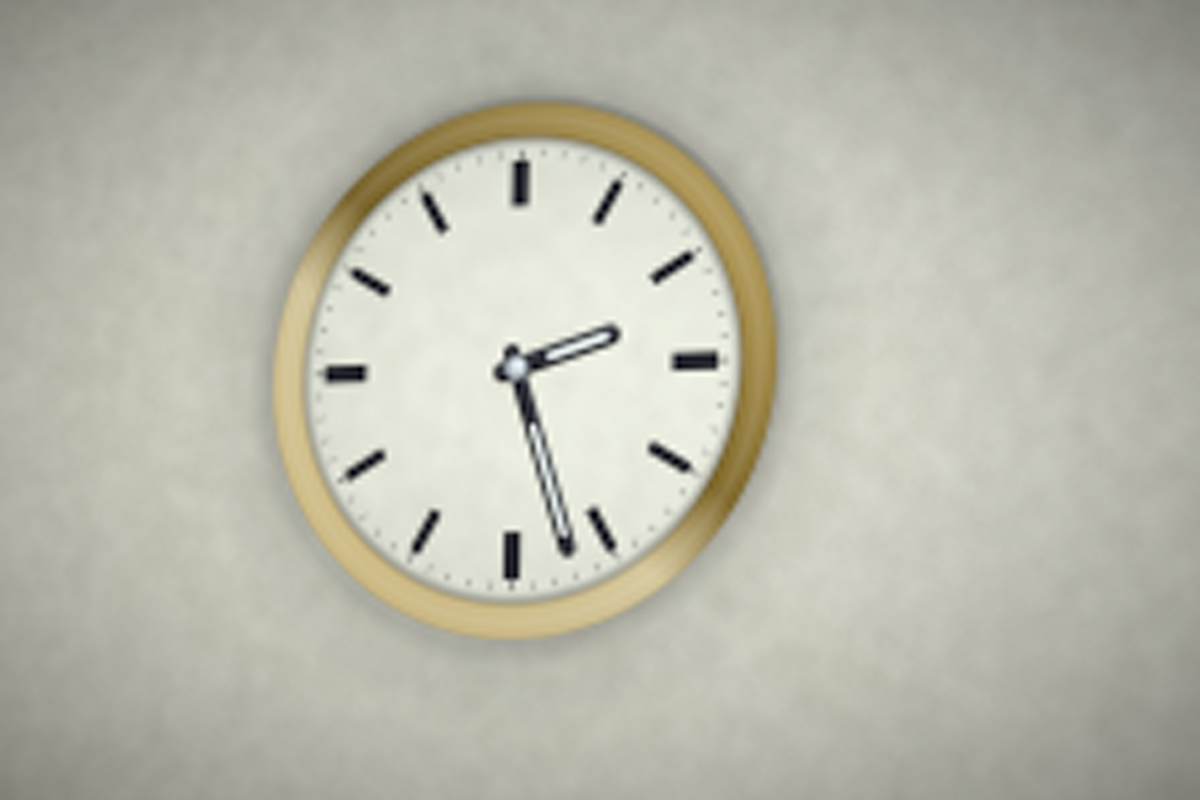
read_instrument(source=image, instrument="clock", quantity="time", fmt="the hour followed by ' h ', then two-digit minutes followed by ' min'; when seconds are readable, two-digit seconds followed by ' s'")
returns 2 h 27 min
